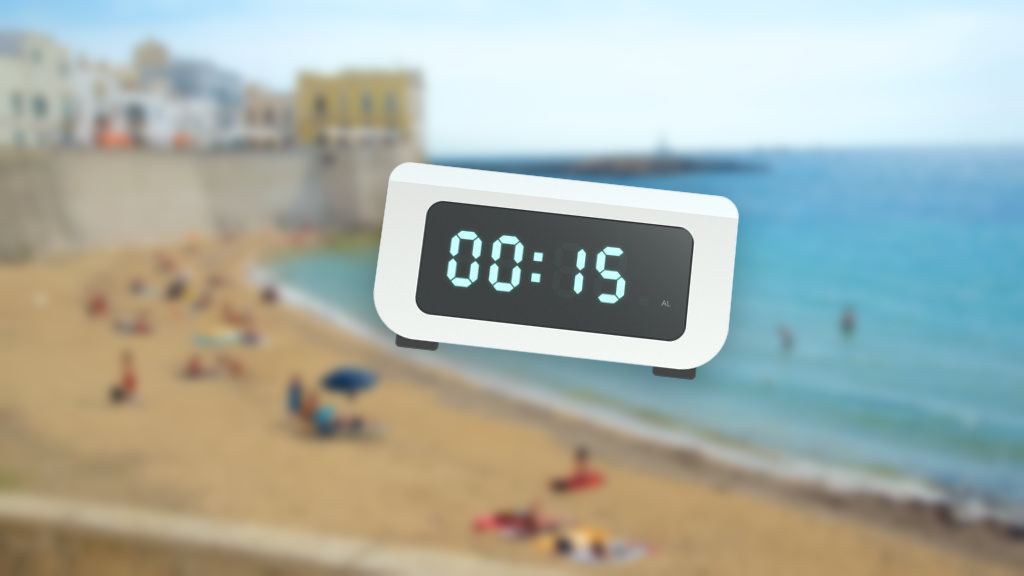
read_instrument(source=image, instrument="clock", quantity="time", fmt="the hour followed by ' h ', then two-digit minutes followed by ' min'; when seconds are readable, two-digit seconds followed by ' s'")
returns 0 h 15 min
